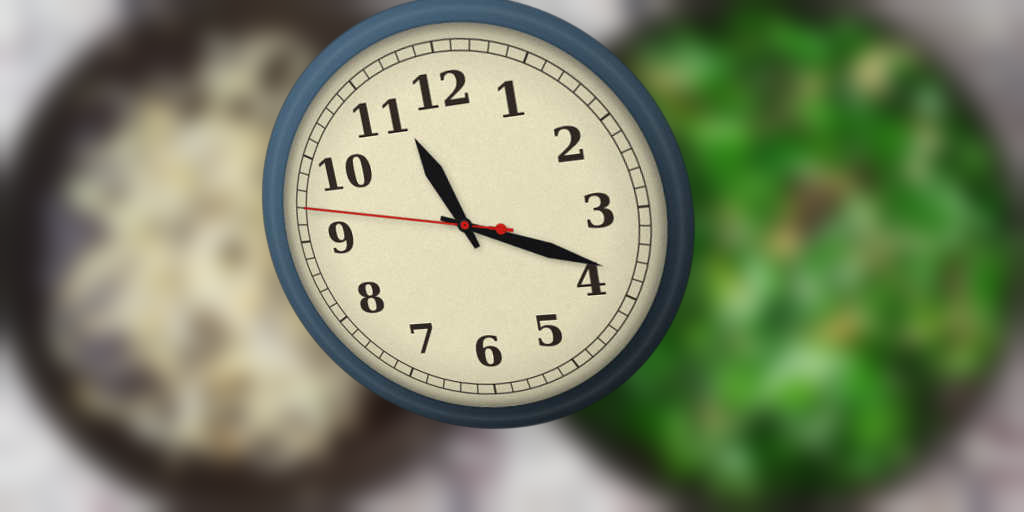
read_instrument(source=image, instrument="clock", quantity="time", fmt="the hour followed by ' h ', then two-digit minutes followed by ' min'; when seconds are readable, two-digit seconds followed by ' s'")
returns 11 h 18 min 47 s
